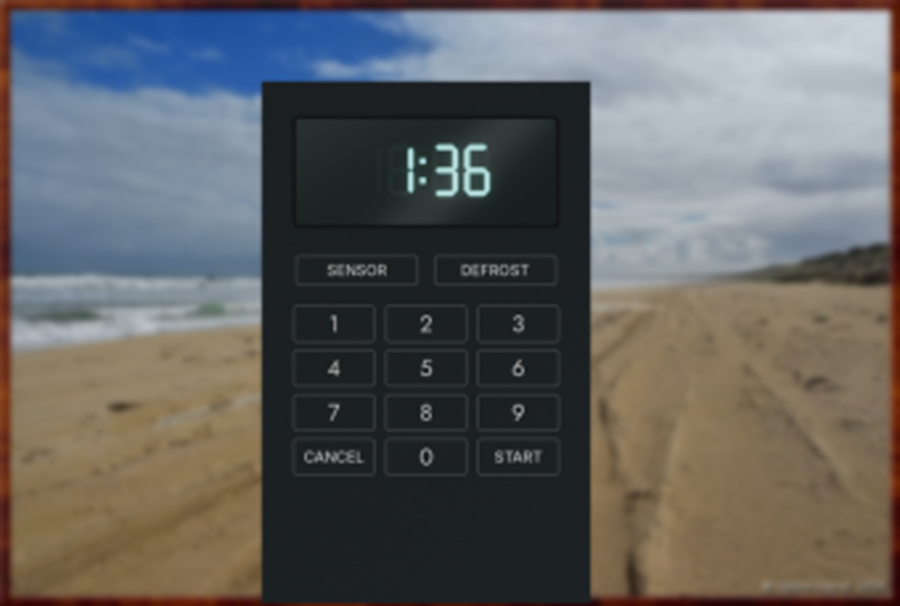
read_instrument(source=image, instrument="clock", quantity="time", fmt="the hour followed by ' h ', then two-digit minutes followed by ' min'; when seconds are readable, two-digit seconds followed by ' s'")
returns 1 h 36 min
